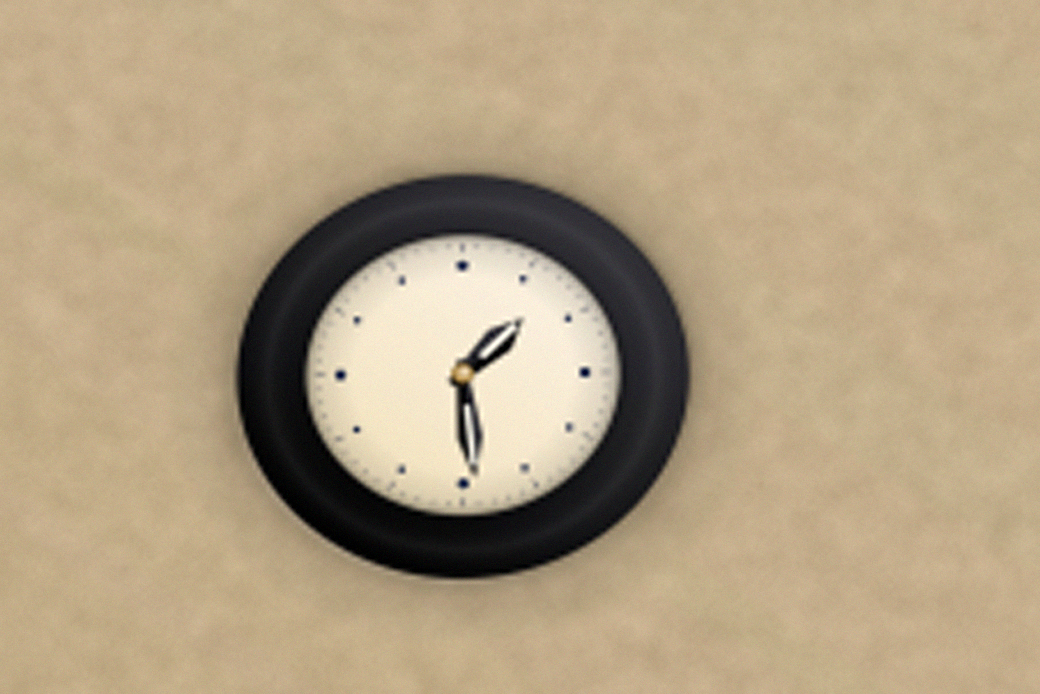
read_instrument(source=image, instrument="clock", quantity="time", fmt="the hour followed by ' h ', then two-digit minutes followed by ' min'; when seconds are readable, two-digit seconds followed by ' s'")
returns 1 h 29 min
